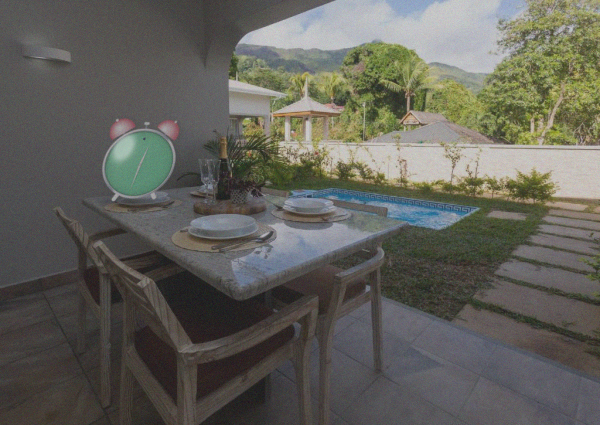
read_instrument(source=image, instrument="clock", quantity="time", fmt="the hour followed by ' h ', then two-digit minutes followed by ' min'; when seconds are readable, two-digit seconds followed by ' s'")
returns 12 h 32 min
